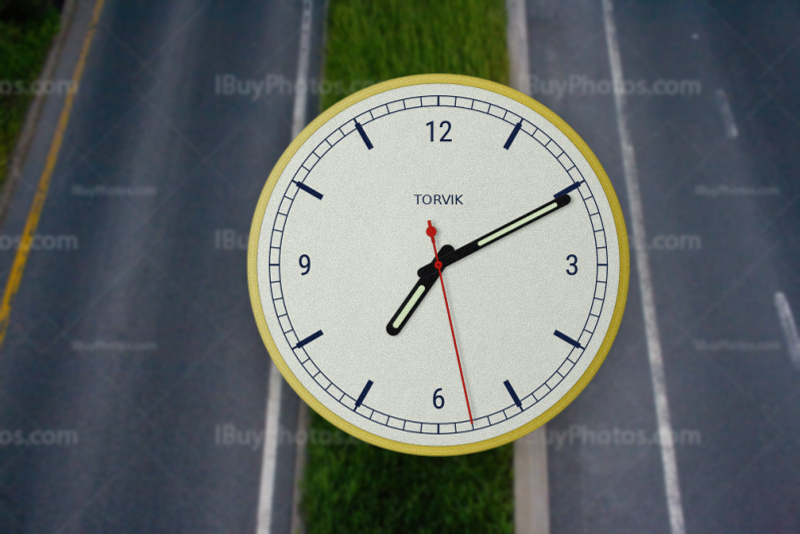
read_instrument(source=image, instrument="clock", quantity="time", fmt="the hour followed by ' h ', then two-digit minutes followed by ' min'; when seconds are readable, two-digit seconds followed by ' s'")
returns 7 h 10 min 28 s
